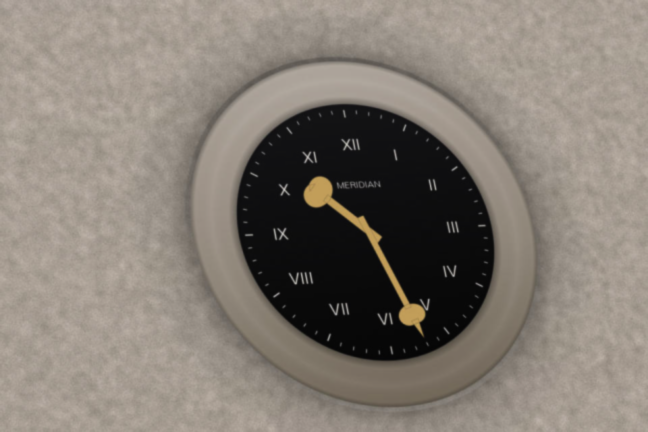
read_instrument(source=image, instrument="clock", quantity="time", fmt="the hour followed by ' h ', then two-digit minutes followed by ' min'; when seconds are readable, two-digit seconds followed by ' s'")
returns 10 h 27 min
